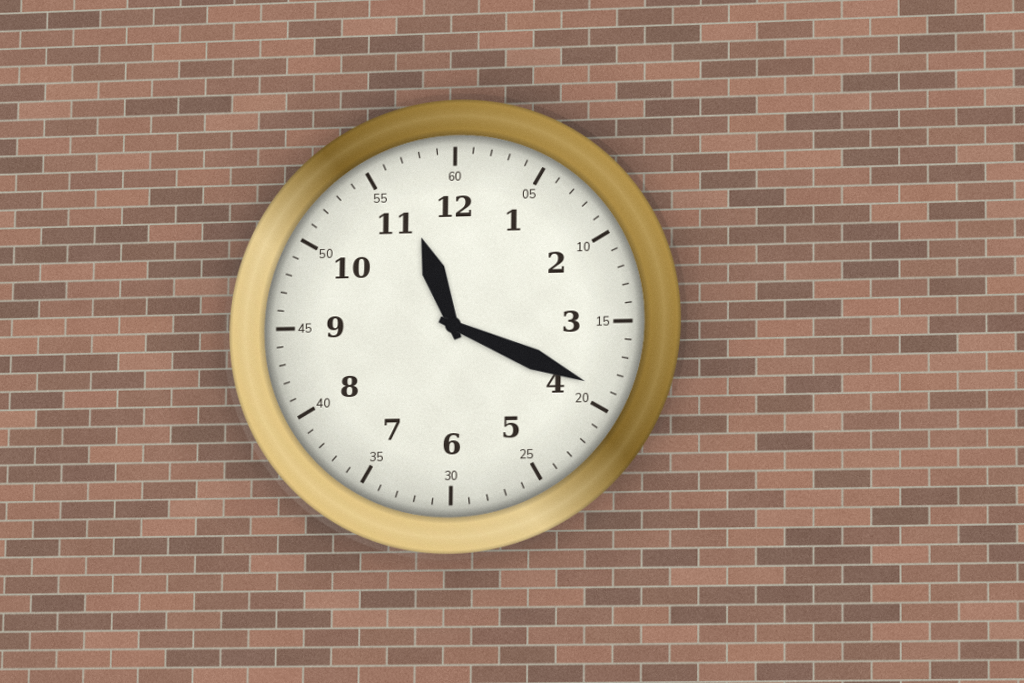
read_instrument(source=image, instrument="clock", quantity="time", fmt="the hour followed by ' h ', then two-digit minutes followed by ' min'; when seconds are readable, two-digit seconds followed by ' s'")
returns 11 h 19 min
